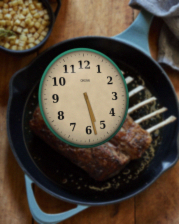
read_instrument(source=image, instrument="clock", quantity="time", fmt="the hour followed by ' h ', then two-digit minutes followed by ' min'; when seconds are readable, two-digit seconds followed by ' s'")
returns 5 h 28 min
